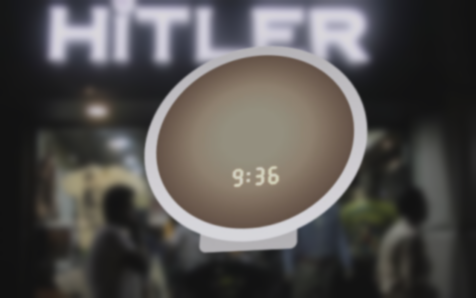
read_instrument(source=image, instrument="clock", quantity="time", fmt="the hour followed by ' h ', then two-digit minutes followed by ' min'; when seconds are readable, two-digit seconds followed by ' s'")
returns 9 h 36 min
